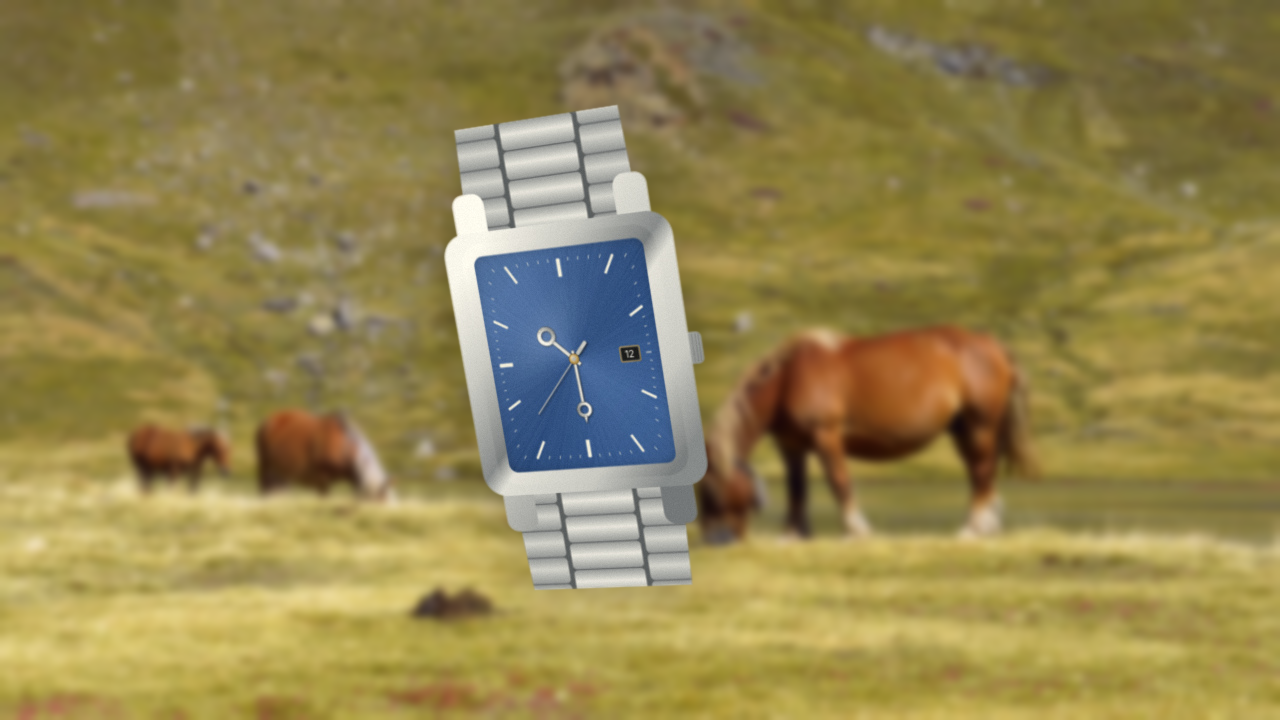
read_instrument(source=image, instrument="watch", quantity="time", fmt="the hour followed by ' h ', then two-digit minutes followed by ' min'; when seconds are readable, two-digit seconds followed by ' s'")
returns 10 h 29 min 37 s
